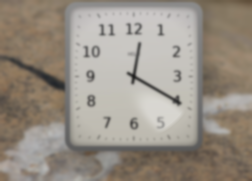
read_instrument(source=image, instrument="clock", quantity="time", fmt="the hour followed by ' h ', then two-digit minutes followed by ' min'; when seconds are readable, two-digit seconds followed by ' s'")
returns 12 h 20 min
